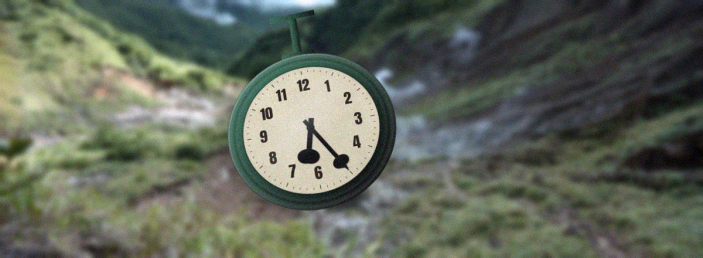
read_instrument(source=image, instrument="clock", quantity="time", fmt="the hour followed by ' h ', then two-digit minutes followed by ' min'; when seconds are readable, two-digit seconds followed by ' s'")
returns 6 h 25 min
